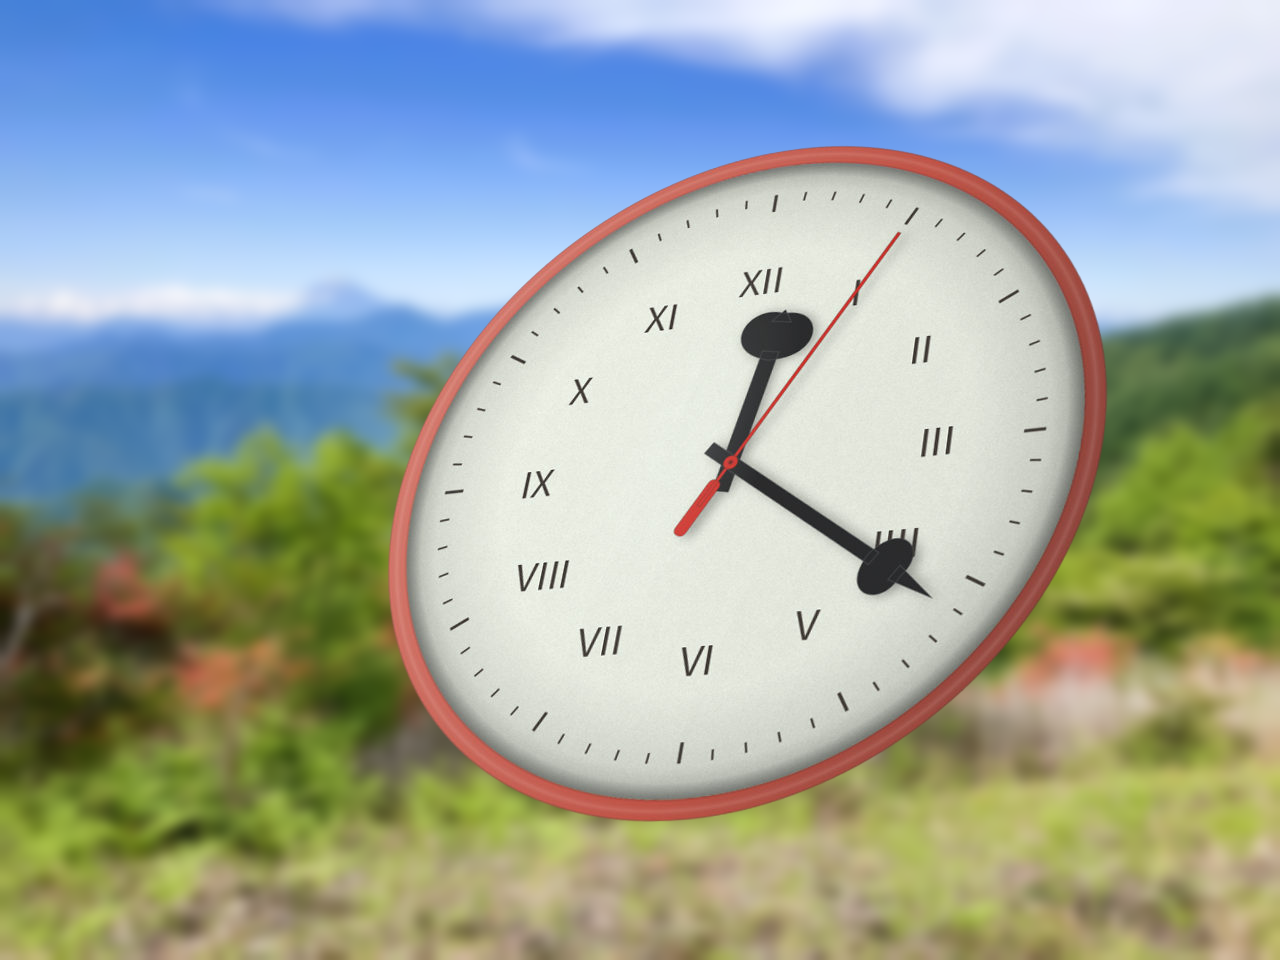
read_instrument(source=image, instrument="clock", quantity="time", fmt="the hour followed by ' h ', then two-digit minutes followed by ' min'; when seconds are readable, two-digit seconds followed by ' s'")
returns 12 h 21 min 05 s
